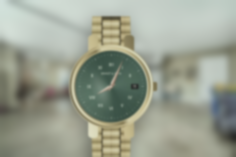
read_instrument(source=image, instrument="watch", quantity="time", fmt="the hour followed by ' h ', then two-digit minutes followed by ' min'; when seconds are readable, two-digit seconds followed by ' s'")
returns 8 h 04 min
